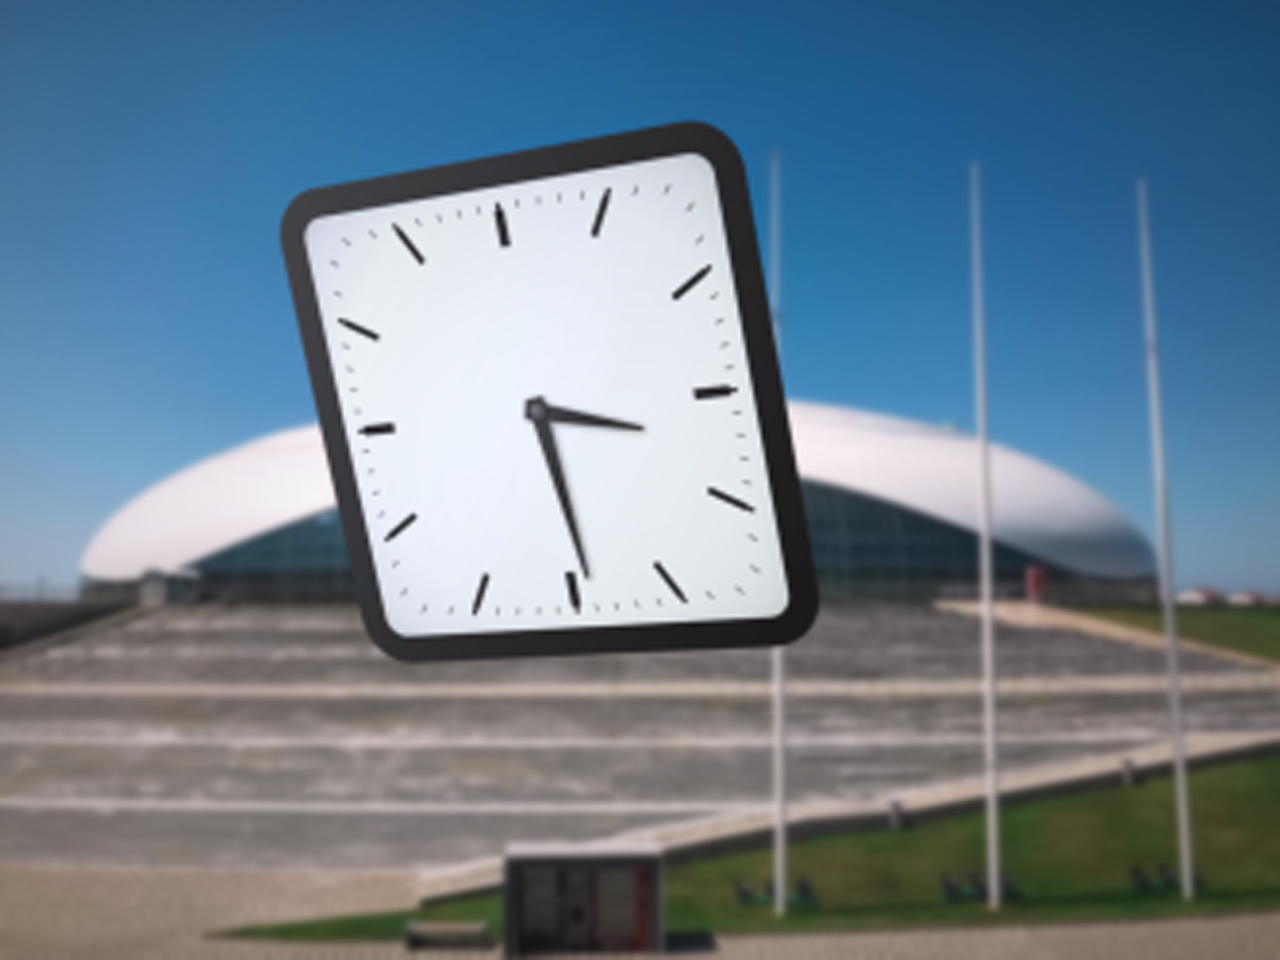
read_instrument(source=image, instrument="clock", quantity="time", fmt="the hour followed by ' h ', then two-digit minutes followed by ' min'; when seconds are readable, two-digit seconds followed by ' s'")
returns 3 h 29 min
